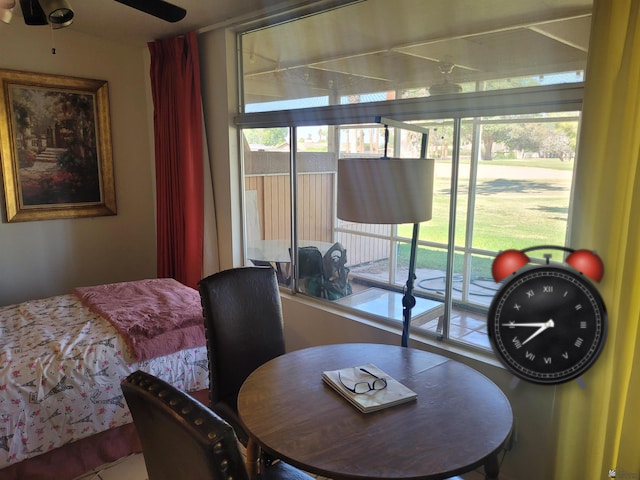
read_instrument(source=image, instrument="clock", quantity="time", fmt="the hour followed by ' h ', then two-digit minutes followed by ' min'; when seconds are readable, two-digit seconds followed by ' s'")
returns 7 h 45 min
